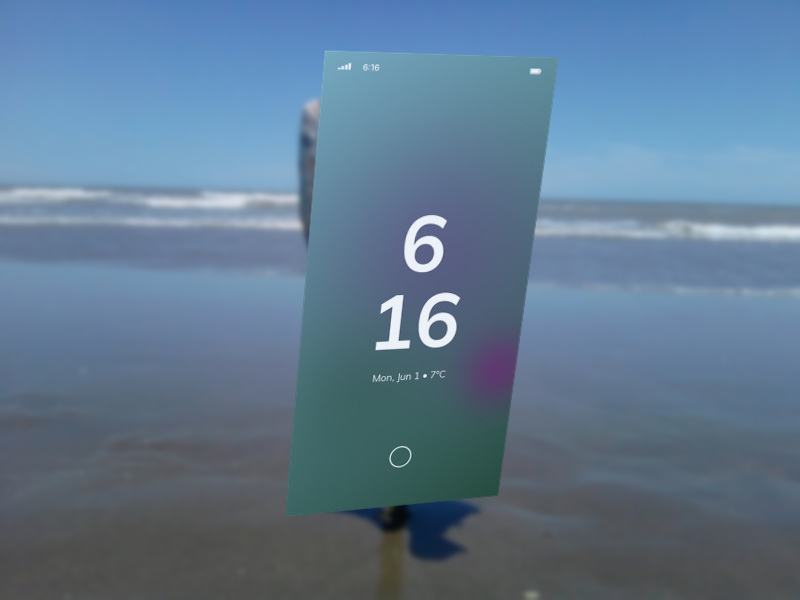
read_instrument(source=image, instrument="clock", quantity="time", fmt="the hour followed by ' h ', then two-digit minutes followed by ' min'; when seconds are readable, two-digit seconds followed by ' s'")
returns 6 h 16 min
